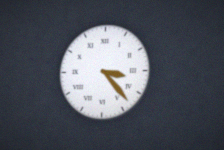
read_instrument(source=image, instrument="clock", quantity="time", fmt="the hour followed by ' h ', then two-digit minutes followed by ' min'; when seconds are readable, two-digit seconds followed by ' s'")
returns 3 h 23 min
